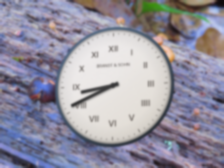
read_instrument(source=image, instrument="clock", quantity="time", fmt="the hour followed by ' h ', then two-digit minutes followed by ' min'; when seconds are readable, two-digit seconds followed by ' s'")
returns 8 h 41 min
